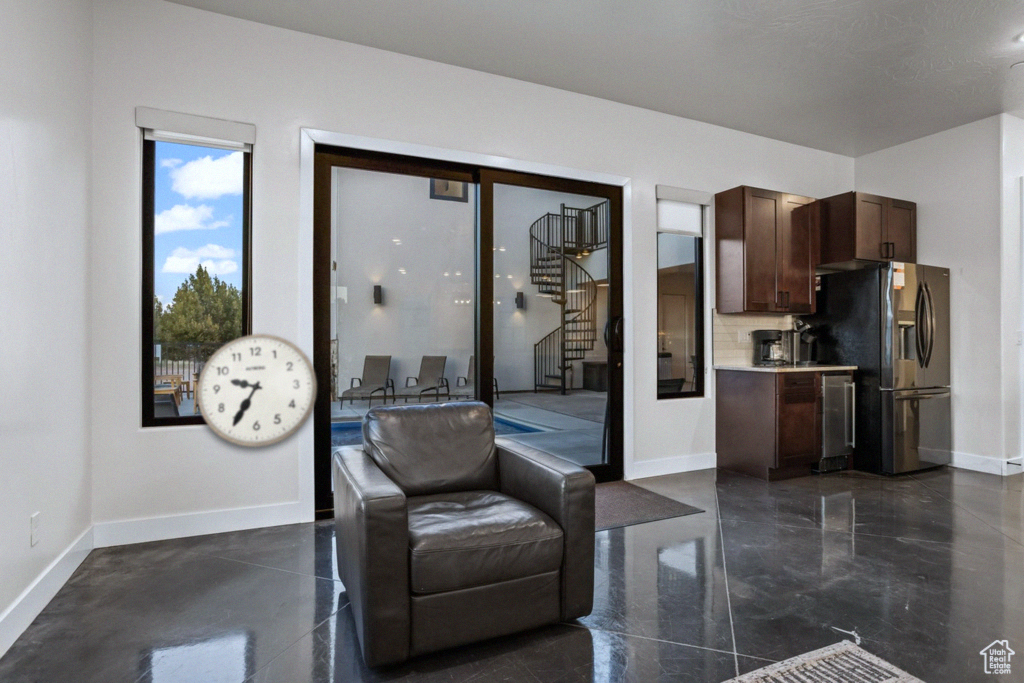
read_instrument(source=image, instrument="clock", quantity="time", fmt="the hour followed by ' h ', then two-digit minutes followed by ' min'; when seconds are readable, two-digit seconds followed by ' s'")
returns 9 h 35 min
